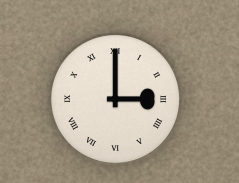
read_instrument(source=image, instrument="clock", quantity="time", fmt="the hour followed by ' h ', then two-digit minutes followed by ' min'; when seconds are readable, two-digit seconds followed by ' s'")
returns 3 h 00 min
